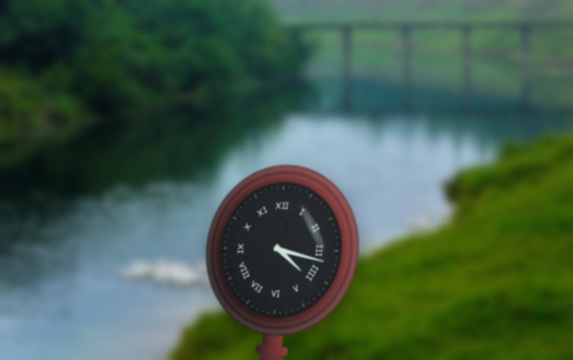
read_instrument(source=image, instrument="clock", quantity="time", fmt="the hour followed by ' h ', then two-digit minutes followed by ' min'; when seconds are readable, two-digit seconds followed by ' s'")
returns 4 h 17 min
